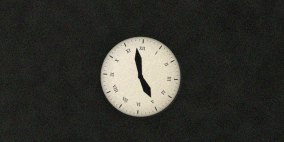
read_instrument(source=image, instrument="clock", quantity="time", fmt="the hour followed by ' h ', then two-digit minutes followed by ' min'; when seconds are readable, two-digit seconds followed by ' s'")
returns 4 h 58 min
